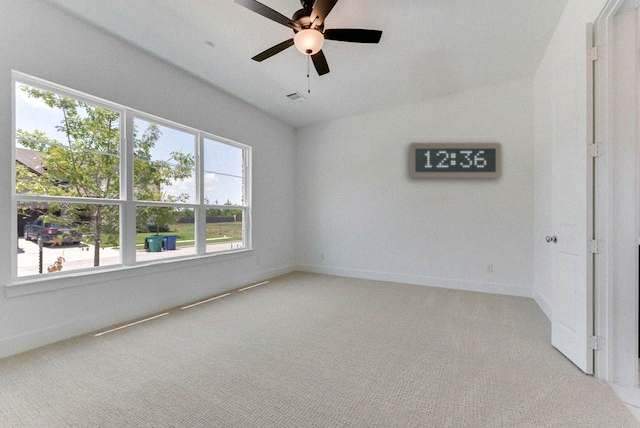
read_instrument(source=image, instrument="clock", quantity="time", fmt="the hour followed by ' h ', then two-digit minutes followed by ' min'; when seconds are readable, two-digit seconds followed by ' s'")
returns 12 h 36 min
